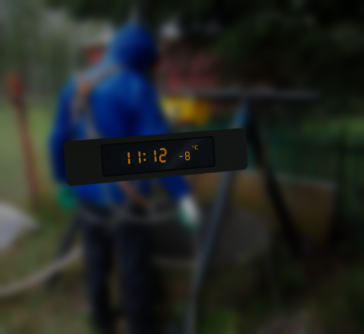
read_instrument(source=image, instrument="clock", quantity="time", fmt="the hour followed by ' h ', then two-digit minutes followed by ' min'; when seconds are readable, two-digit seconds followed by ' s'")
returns 11 h 12 min
